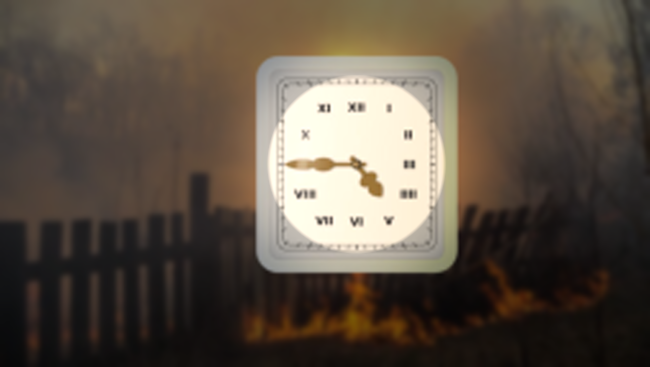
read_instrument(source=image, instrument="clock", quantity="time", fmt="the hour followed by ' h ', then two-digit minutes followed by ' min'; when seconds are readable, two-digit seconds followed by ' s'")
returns 4 h 45 min
